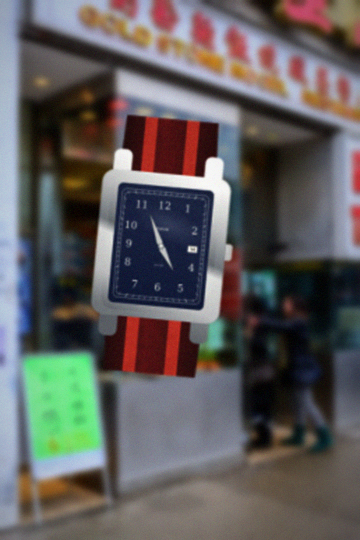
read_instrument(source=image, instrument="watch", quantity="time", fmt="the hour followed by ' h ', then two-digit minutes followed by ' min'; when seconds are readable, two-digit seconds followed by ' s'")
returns 4 h 56 min
